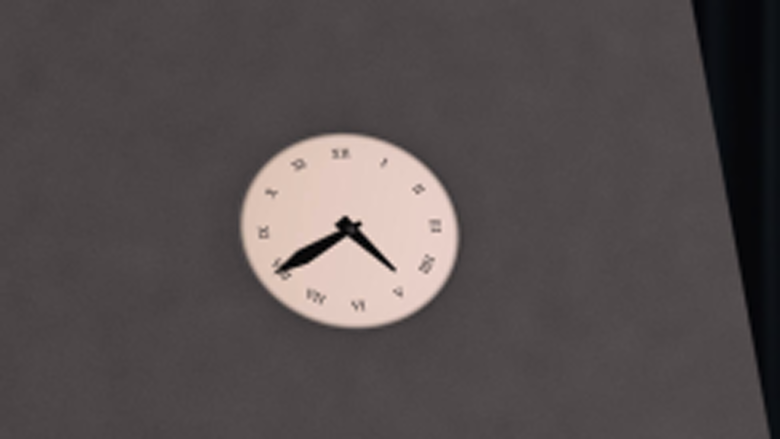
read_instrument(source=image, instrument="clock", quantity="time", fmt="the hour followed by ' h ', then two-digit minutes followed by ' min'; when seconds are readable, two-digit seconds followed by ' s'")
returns 4 h 40 min
